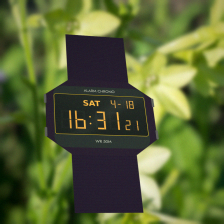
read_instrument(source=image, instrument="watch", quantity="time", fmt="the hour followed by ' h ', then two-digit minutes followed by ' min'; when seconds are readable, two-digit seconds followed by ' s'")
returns 16 h 31 min 21 s
